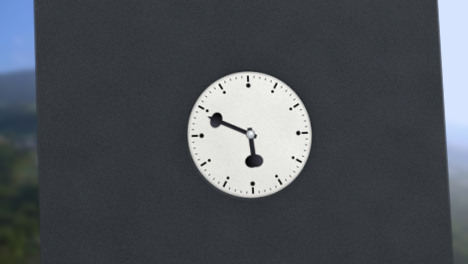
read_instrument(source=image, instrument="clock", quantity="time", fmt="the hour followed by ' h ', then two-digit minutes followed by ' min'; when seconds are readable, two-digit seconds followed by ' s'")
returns 5 h 49 min
